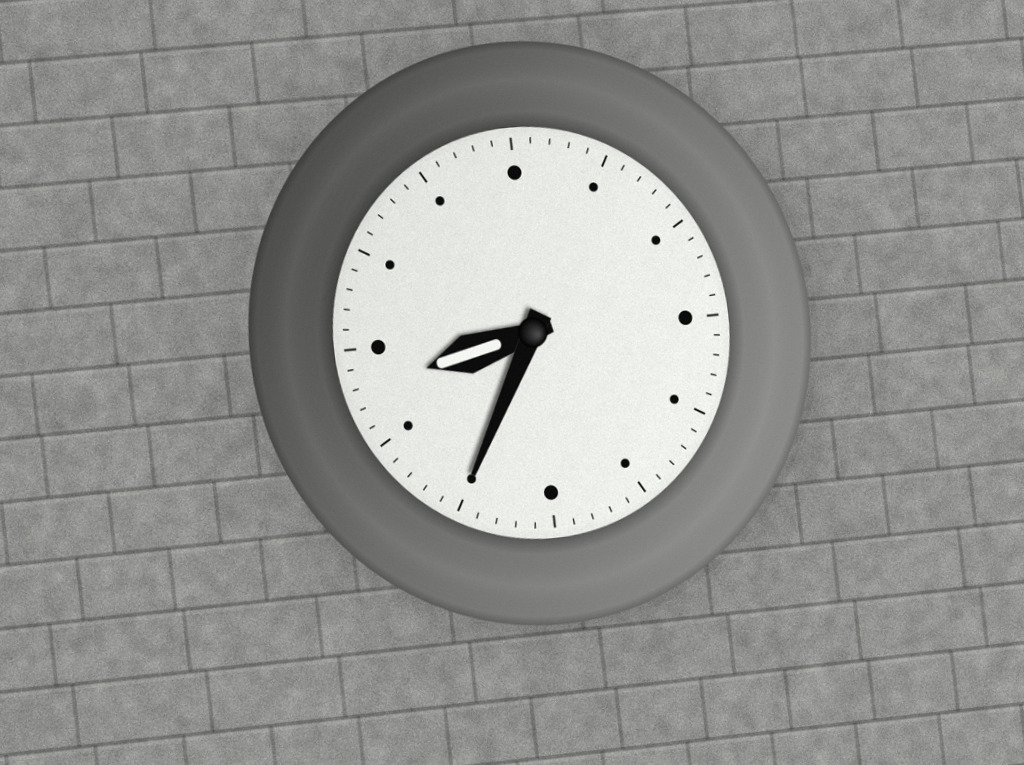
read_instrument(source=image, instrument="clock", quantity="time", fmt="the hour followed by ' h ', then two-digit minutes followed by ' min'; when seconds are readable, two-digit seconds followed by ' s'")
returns 8 h 35 min
